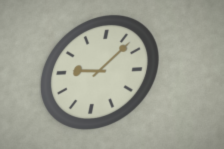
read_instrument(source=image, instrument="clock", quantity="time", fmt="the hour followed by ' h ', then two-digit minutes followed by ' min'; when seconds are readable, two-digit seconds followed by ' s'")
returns 9 h 07 min
